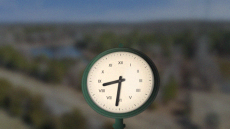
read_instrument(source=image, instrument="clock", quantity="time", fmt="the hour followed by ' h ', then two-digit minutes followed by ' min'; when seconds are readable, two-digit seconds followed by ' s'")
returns 8 h 31 min
